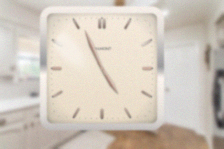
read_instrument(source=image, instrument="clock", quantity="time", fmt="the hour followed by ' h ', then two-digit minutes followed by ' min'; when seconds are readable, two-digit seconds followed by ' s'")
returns 4 h 56 min
